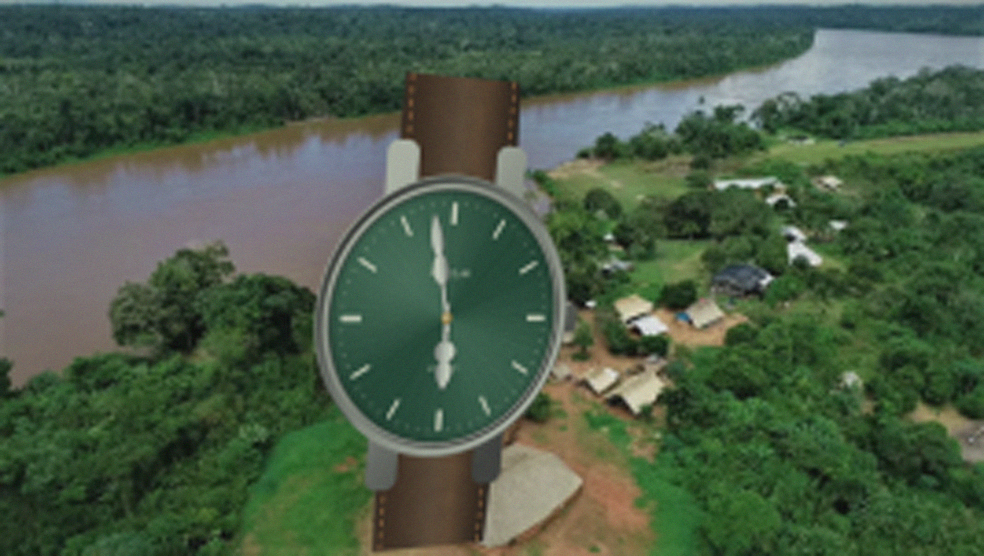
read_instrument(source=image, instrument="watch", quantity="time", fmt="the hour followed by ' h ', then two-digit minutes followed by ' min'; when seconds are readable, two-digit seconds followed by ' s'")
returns 5 h 58 min
